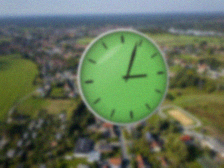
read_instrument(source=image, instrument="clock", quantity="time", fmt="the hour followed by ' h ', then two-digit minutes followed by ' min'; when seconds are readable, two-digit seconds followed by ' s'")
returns 3 h 04 min
